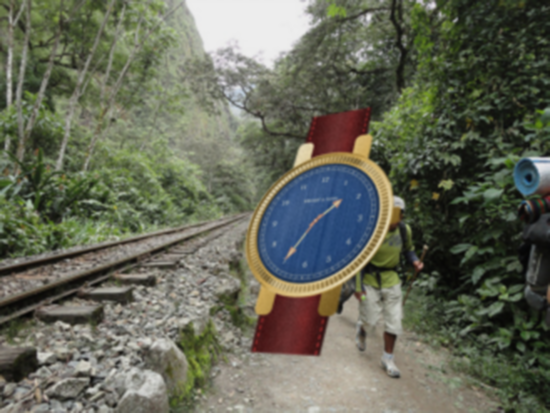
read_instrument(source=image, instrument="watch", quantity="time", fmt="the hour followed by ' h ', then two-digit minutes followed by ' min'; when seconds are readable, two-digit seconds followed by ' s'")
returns 1 h 35 min
